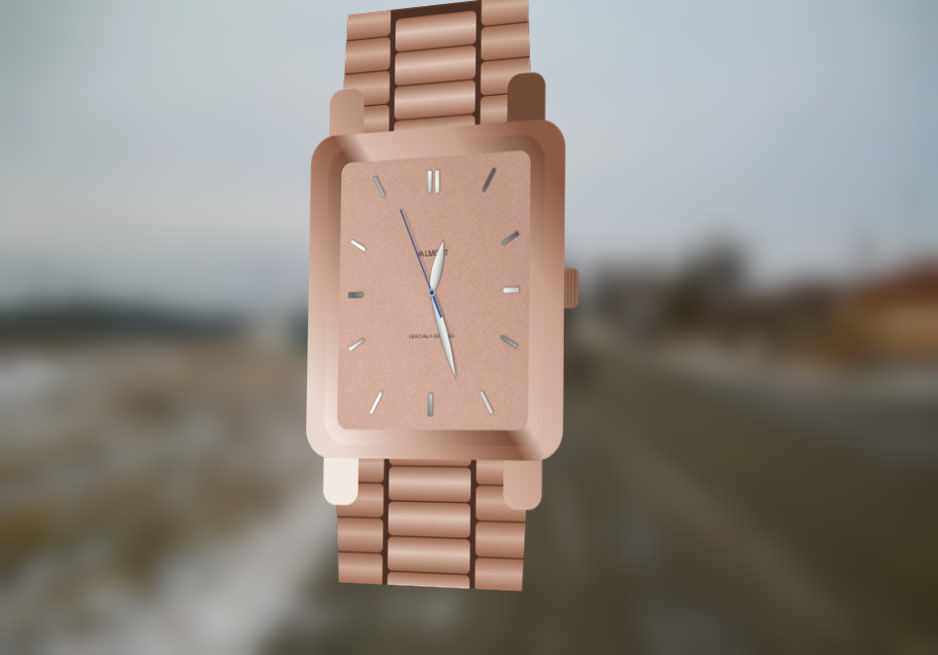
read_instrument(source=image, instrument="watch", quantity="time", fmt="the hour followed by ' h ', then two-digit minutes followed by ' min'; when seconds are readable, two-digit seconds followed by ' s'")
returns 12 h 26 min 56 s
